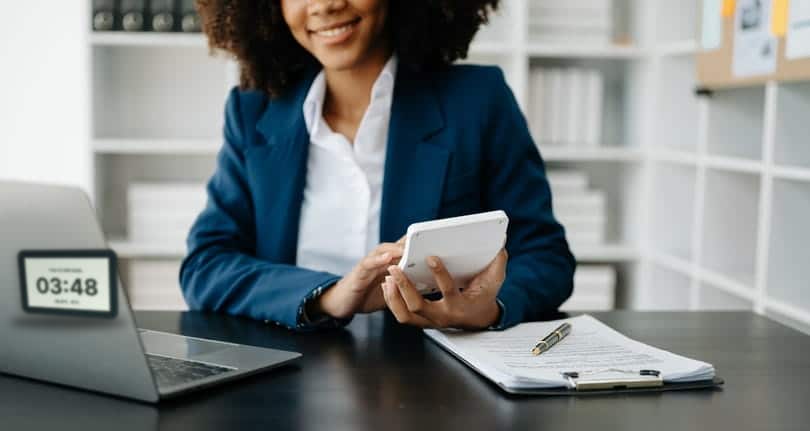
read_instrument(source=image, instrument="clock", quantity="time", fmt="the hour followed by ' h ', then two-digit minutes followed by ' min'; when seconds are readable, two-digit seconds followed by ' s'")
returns 3 h 48 min
